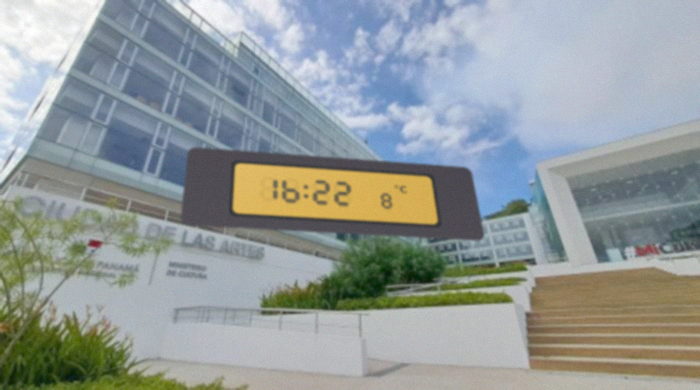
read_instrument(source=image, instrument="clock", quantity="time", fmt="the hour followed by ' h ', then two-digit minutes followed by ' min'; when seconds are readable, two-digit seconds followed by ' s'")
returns 16 h 22 min
